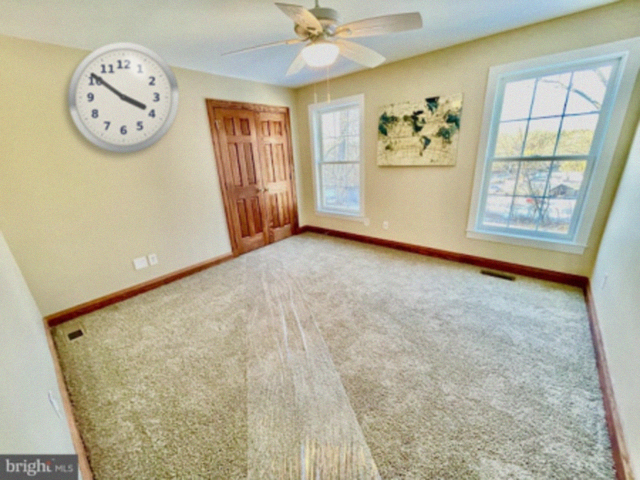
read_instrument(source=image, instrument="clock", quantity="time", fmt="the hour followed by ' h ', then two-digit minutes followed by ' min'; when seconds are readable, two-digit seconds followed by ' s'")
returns 3 h 51 min
